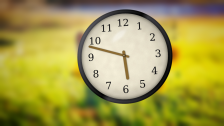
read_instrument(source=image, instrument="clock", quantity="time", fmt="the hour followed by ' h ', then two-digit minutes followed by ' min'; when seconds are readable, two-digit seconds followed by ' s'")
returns 5 h 48 min
